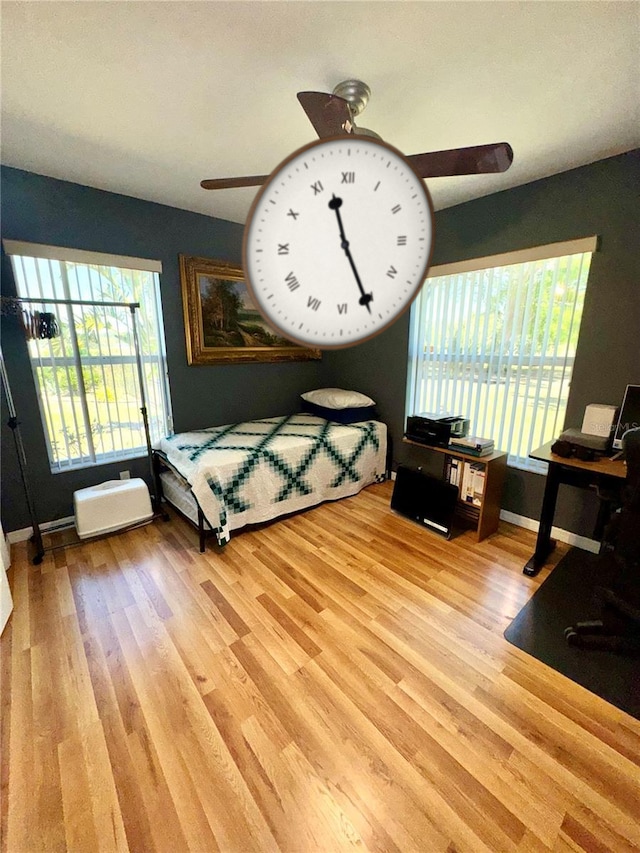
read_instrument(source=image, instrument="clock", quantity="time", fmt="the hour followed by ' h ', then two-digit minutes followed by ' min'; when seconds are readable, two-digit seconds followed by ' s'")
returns 11 h 26 min
